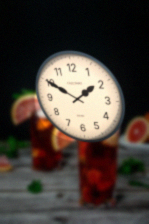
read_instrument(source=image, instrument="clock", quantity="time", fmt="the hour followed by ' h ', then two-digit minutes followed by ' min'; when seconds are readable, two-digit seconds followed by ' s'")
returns 1 h 50 min
